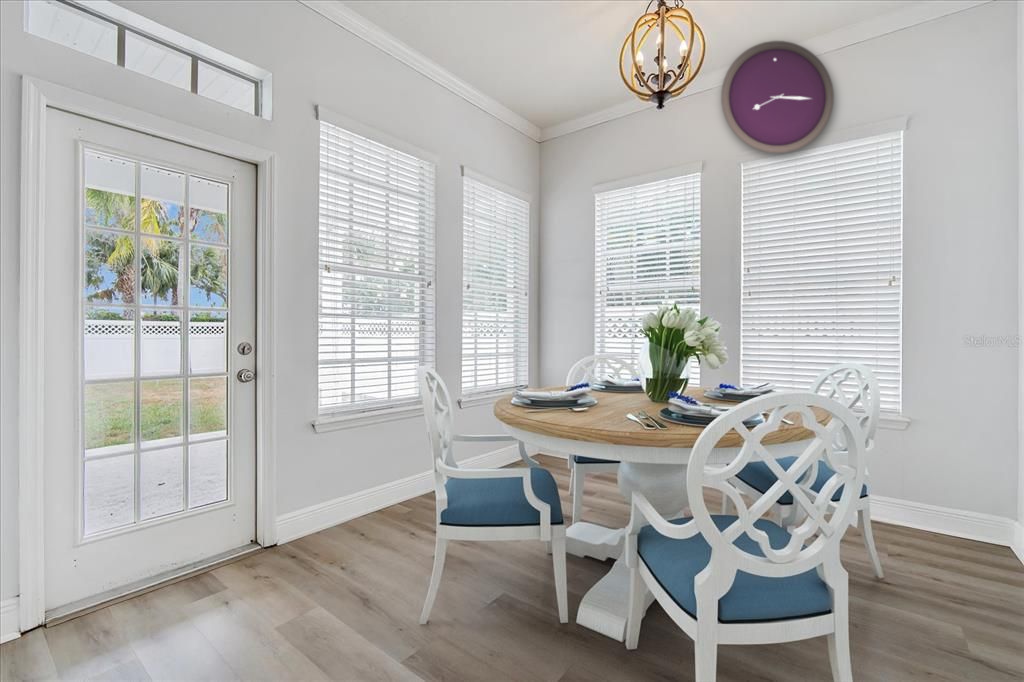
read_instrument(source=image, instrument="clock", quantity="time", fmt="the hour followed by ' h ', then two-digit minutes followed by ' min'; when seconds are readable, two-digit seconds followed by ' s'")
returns 8 h 16 min
